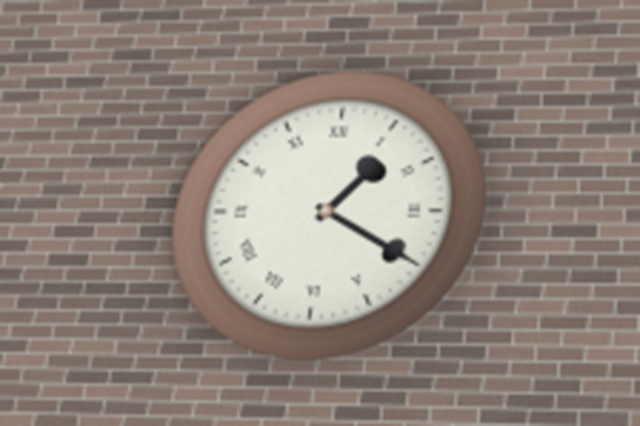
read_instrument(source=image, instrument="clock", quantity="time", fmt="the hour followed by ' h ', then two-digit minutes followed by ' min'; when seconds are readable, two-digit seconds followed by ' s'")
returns 1 h 20 min
